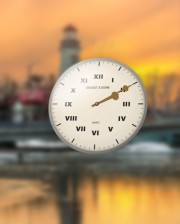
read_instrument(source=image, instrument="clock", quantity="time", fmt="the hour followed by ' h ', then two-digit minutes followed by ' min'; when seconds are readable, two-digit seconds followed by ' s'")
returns 2 h 10 min
